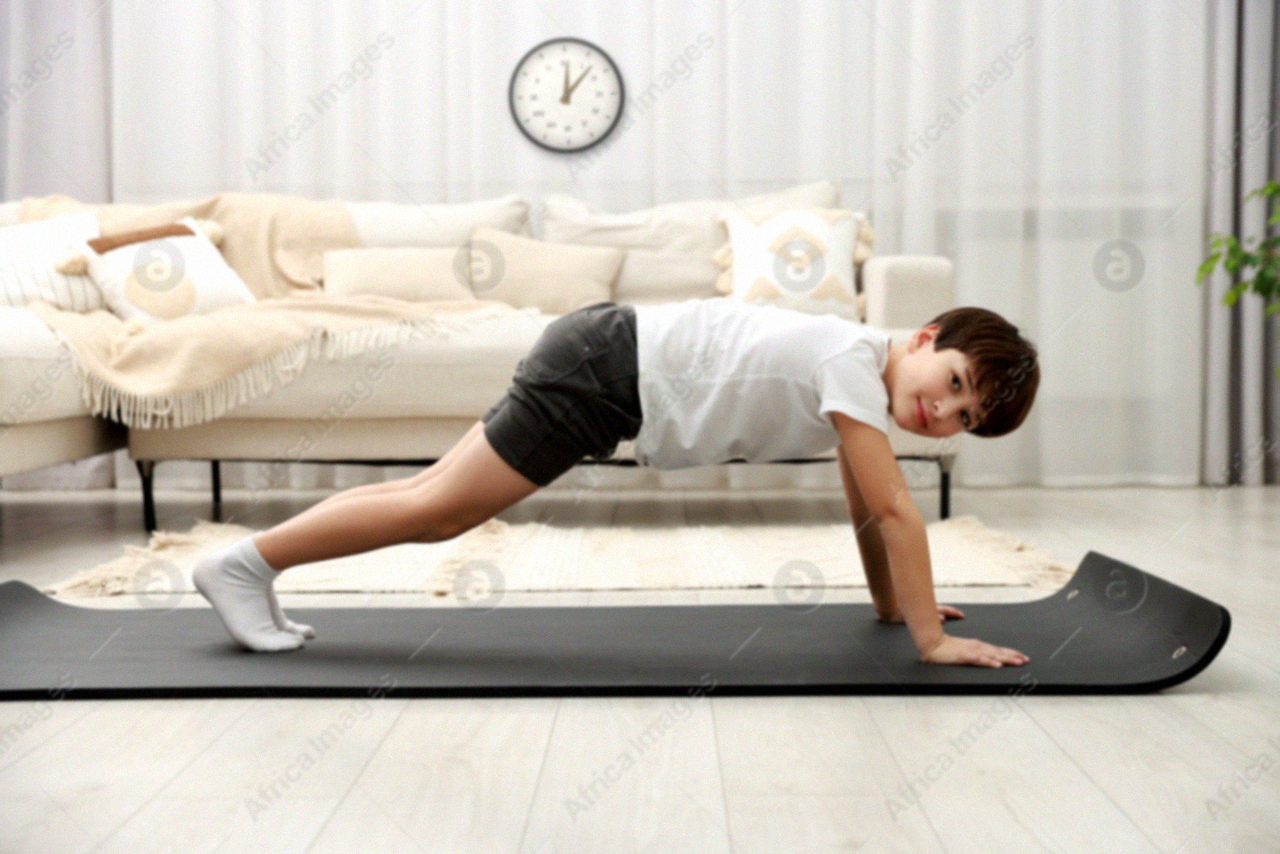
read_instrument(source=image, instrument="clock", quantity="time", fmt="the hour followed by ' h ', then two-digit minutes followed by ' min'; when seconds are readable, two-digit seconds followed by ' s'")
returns 12 h 07 min
